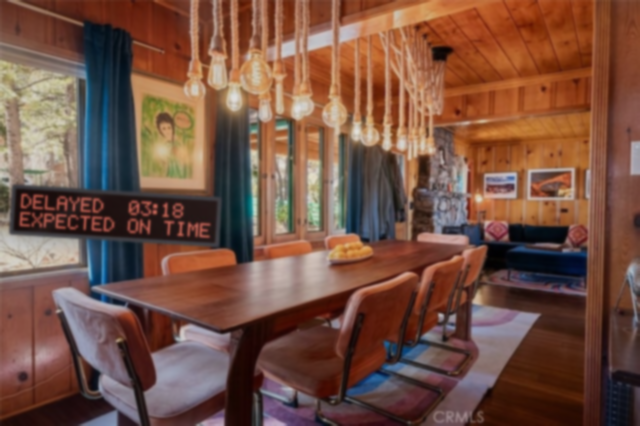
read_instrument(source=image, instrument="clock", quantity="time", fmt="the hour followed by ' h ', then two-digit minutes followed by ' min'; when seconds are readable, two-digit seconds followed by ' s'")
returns 3 h 18 min
